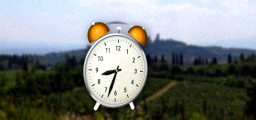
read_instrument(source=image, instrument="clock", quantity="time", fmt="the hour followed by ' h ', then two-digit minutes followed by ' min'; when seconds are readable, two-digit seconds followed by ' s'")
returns 8 h 33 min
